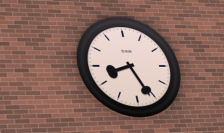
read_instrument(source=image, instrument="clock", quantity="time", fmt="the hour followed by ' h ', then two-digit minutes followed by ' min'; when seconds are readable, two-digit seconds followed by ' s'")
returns 8 h 26 min
